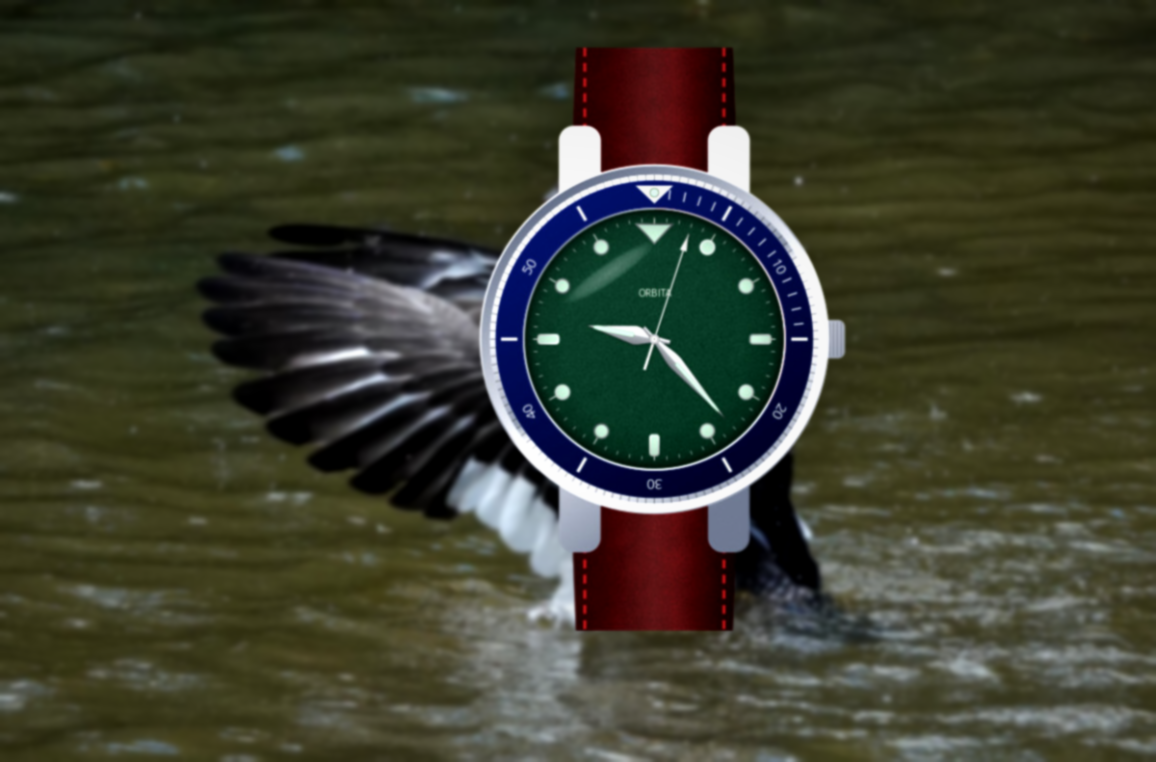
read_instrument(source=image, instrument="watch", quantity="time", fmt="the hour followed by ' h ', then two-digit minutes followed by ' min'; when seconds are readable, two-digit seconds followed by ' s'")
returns 9 h 23 min 03 s
